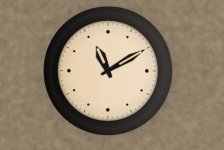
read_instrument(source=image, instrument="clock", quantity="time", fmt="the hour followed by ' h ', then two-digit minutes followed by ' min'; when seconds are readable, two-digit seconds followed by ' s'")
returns 11 h 10 min
